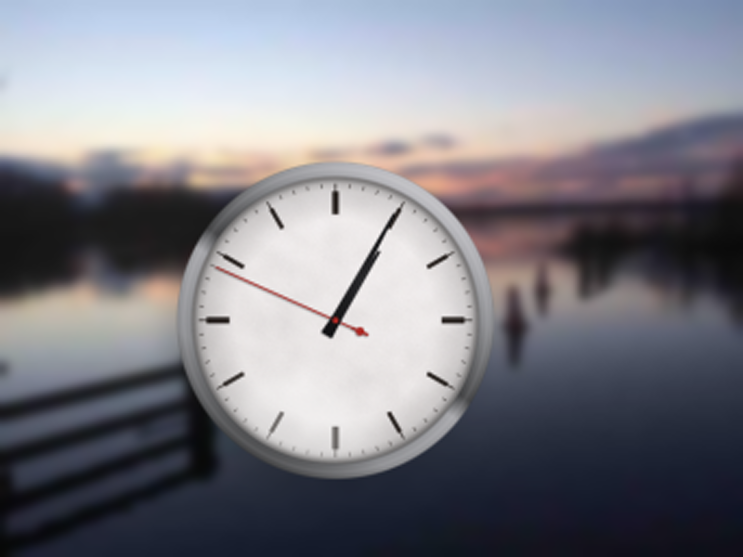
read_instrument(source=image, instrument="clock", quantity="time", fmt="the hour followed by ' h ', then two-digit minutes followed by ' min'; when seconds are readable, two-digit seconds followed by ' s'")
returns 1 h 04 min 49 s
